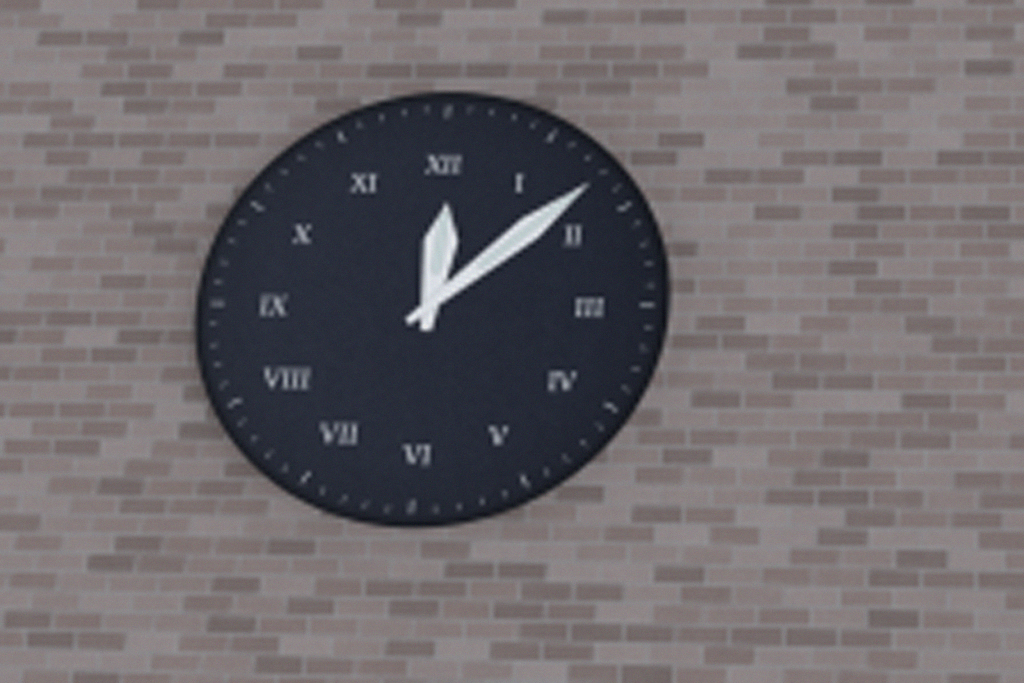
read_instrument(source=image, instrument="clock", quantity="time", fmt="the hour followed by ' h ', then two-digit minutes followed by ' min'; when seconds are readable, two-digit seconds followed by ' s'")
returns 12 h 08 min
